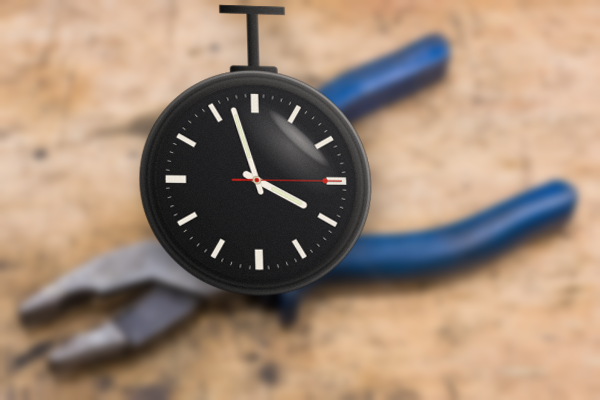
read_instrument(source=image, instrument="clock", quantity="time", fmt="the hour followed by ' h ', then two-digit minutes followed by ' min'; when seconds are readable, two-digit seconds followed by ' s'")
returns 3 h 57 min 15 s
